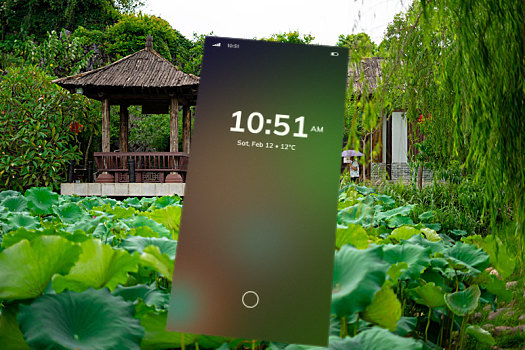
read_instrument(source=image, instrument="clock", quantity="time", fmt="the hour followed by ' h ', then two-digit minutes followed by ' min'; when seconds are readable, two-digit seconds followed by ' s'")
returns 10 h 51 min
